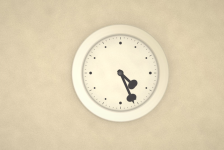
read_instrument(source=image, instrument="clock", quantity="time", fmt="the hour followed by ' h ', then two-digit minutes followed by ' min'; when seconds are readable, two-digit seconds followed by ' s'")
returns 4 h 26 min
